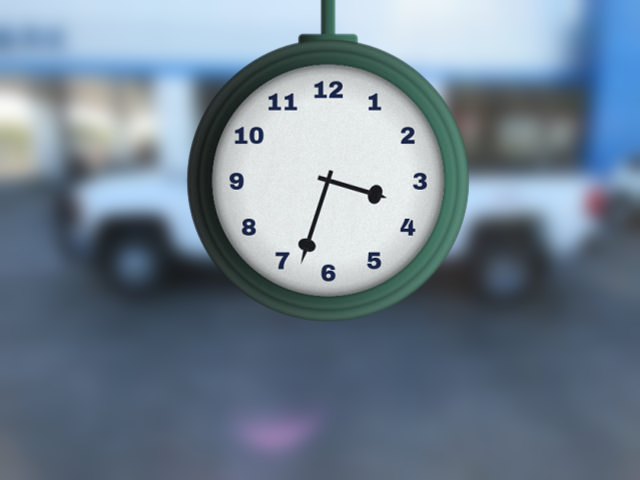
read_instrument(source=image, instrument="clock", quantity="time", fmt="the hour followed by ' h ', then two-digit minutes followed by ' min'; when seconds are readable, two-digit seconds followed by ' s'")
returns 3 h 33 min
